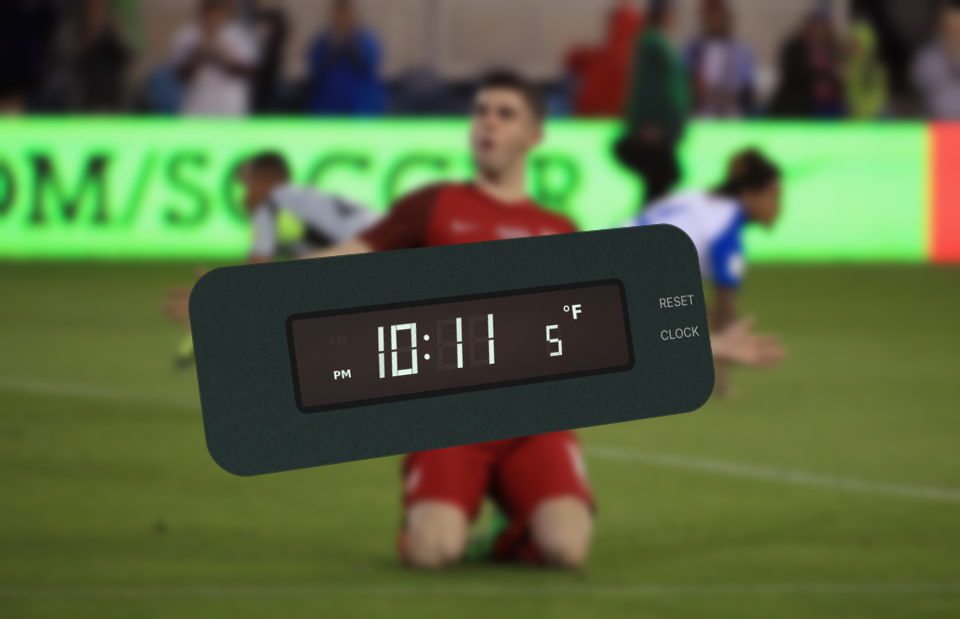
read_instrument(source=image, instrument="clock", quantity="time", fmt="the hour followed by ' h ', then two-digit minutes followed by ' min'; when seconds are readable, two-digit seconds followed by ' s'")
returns 10 h 11 min
